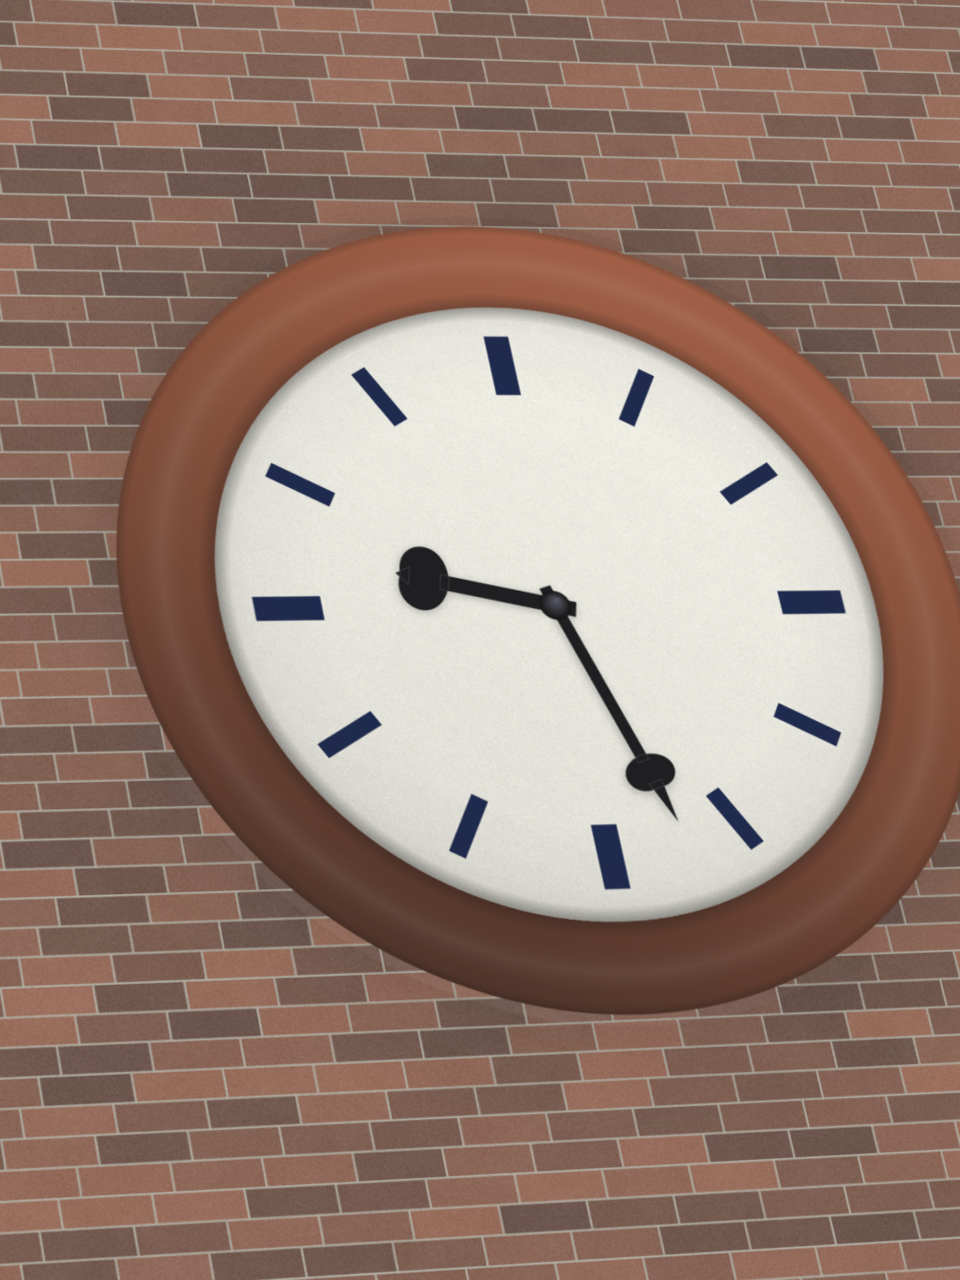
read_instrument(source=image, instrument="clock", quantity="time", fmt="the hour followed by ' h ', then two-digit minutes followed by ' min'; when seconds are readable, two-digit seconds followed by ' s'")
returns 9 h 27 min
